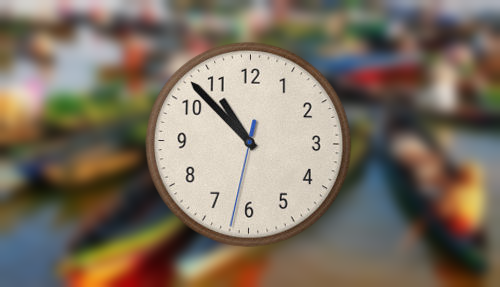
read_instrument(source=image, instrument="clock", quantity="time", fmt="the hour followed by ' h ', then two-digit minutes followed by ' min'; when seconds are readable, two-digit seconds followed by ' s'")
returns 10 h 52 min 32 s
